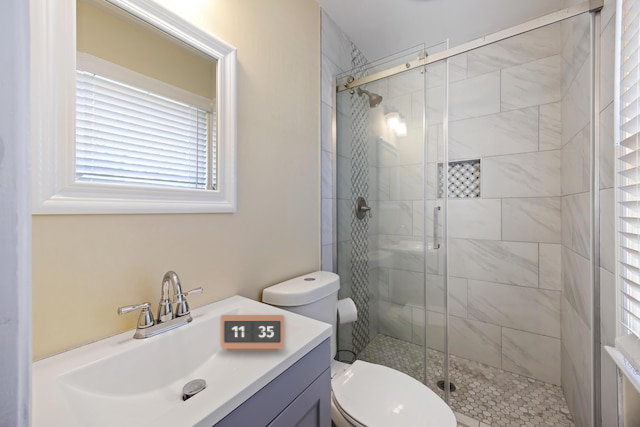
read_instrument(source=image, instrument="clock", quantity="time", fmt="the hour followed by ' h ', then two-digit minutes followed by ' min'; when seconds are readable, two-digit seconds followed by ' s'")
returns 11 h 35 min
